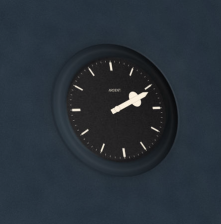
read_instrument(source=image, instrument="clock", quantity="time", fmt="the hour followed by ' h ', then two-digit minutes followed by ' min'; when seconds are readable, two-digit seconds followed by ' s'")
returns 2 h 11 min
